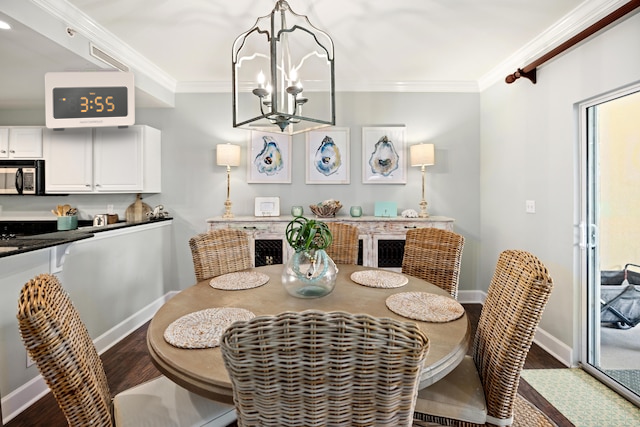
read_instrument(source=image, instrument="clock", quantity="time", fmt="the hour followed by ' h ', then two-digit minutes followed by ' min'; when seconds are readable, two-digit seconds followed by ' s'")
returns 3 h 55 min
